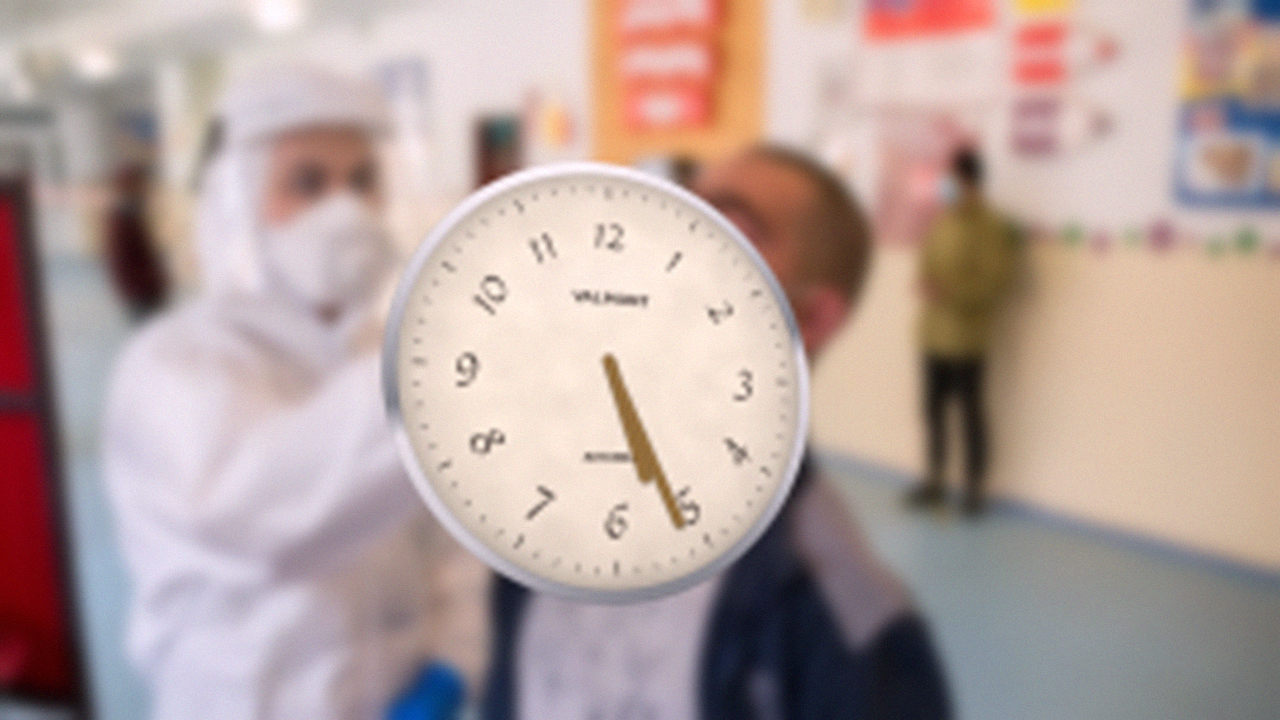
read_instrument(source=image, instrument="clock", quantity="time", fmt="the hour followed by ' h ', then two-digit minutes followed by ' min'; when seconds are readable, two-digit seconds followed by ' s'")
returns 5 h 26 min
